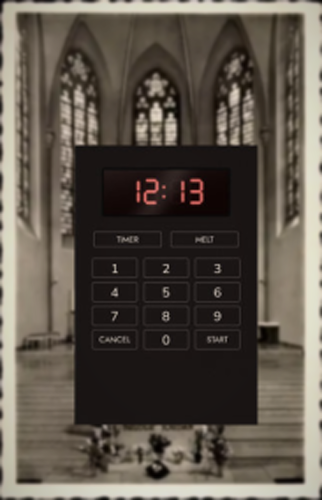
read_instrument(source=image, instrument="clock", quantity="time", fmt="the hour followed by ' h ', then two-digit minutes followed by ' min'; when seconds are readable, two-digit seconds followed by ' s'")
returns 12 h 13 min
